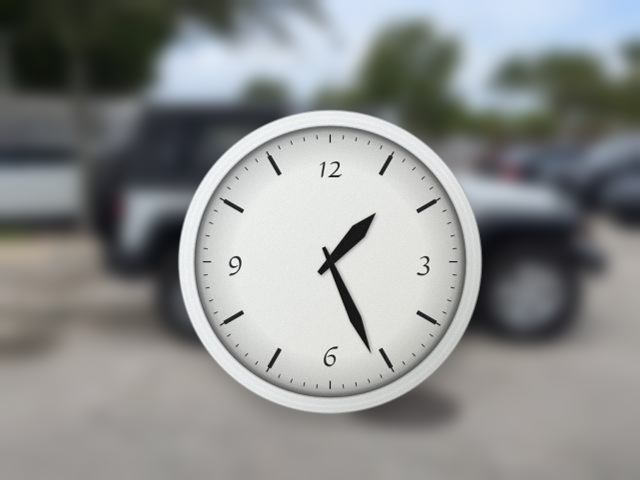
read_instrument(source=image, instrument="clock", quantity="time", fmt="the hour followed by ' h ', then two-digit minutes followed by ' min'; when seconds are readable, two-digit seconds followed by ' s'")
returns 1 h 26 min
